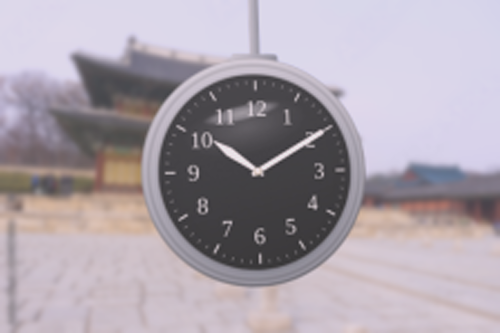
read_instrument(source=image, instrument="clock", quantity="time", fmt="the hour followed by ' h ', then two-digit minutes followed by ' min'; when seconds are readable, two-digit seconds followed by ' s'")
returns 10 h 10 min
